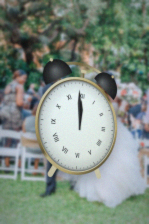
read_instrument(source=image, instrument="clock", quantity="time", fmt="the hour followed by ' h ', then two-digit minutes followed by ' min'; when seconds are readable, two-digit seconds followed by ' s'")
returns 11 h 59 min
